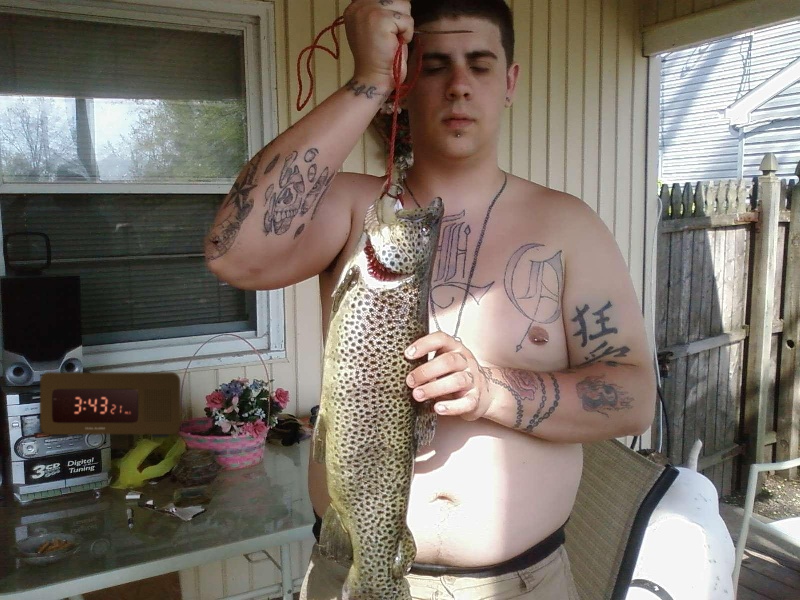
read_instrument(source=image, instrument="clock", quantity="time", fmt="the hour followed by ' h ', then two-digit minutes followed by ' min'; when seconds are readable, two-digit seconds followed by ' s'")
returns 3 h 43 min 21 s
